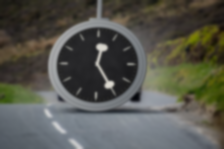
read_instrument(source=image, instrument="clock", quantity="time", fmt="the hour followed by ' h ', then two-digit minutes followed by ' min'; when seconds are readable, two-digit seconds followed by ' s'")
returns 12 h 25 min
